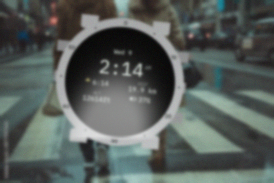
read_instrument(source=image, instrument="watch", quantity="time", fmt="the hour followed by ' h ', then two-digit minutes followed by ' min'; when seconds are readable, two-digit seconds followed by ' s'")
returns 2 h 14 min
